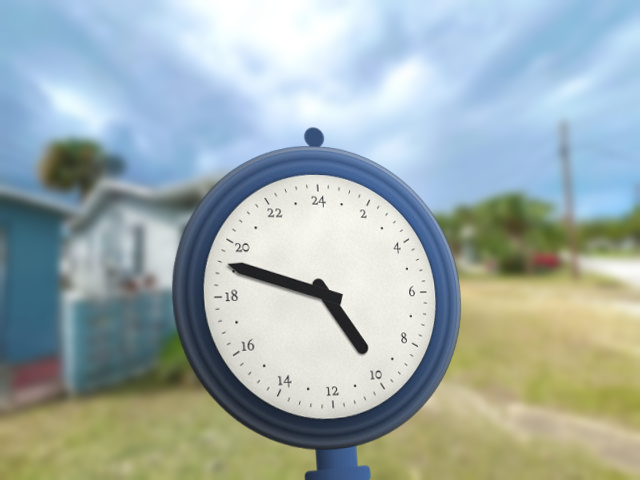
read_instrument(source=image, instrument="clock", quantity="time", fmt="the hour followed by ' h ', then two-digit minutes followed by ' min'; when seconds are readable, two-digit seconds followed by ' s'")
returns 9 h 48 min
